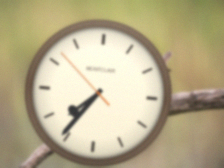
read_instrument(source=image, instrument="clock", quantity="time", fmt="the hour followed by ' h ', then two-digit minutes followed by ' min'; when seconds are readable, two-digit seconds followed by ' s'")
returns 7 h 35 min 52 s
